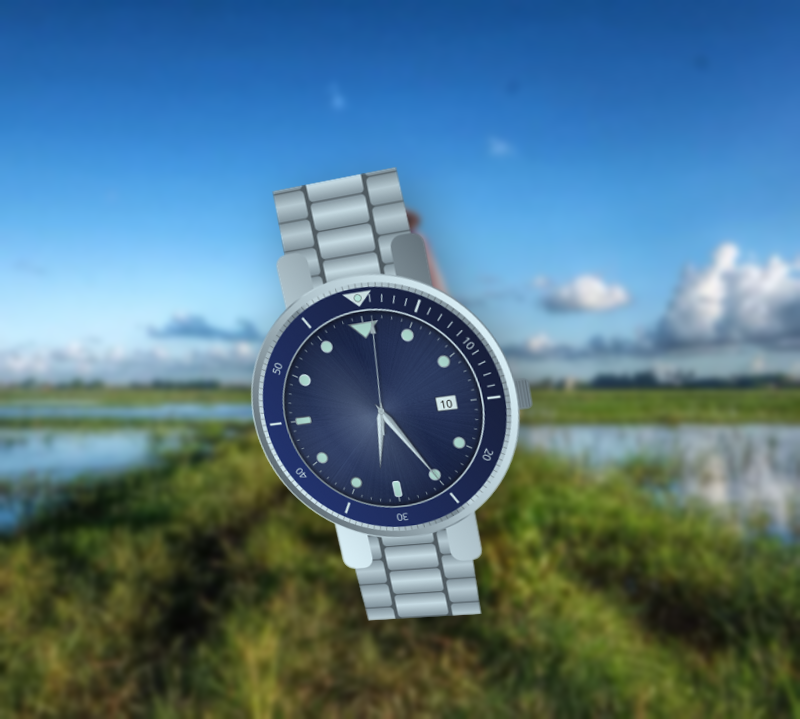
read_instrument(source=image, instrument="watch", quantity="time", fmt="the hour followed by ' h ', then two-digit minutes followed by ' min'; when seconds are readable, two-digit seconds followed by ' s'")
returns 6 h 25 min 01 s
